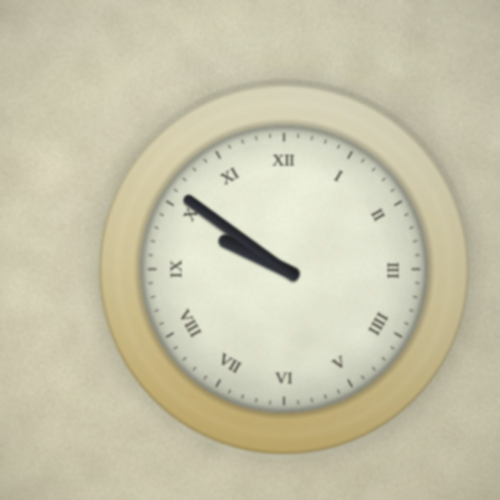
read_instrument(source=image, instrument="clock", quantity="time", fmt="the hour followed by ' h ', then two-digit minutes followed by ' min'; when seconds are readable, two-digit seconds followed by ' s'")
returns 9 h 51 min
